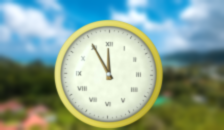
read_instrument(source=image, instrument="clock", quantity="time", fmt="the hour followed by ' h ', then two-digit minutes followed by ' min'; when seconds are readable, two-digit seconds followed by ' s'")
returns 11 h 55 min
